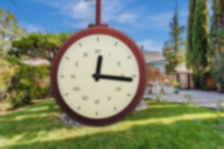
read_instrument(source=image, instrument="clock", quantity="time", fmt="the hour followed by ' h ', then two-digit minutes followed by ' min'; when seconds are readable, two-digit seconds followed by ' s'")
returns 12 h 16 min
